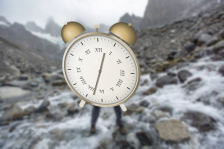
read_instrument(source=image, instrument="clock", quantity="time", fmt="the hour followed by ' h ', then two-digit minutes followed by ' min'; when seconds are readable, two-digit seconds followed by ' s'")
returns 12 h 33 min
